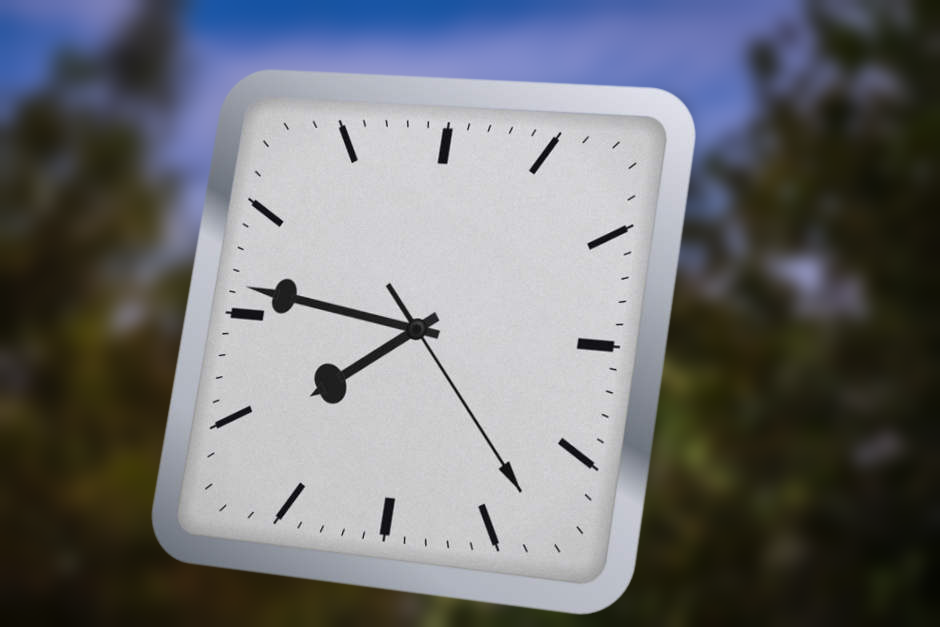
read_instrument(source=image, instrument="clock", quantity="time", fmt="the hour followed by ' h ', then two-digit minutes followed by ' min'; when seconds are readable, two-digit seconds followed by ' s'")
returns 7 h 46 min 23 s
